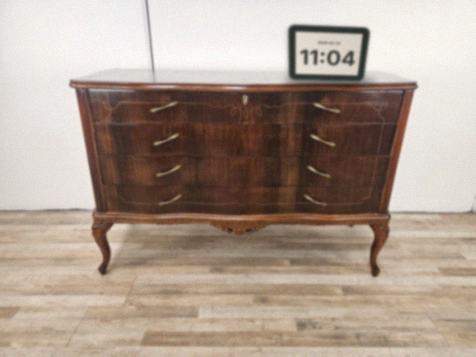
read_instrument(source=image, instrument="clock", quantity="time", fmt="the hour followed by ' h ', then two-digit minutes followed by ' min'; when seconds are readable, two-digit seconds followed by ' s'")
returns 11 h 04 min
